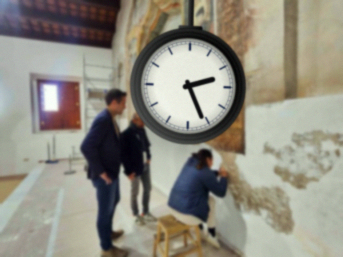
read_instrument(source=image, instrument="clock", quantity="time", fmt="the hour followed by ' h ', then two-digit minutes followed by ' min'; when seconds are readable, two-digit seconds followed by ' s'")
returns 2 h 26 min
